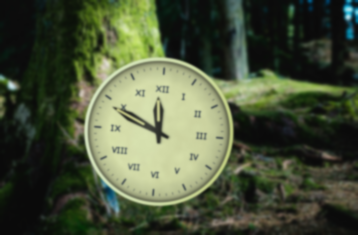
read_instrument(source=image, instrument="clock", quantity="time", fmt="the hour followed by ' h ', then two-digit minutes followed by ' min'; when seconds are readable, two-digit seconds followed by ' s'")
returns 11 h 49 min
